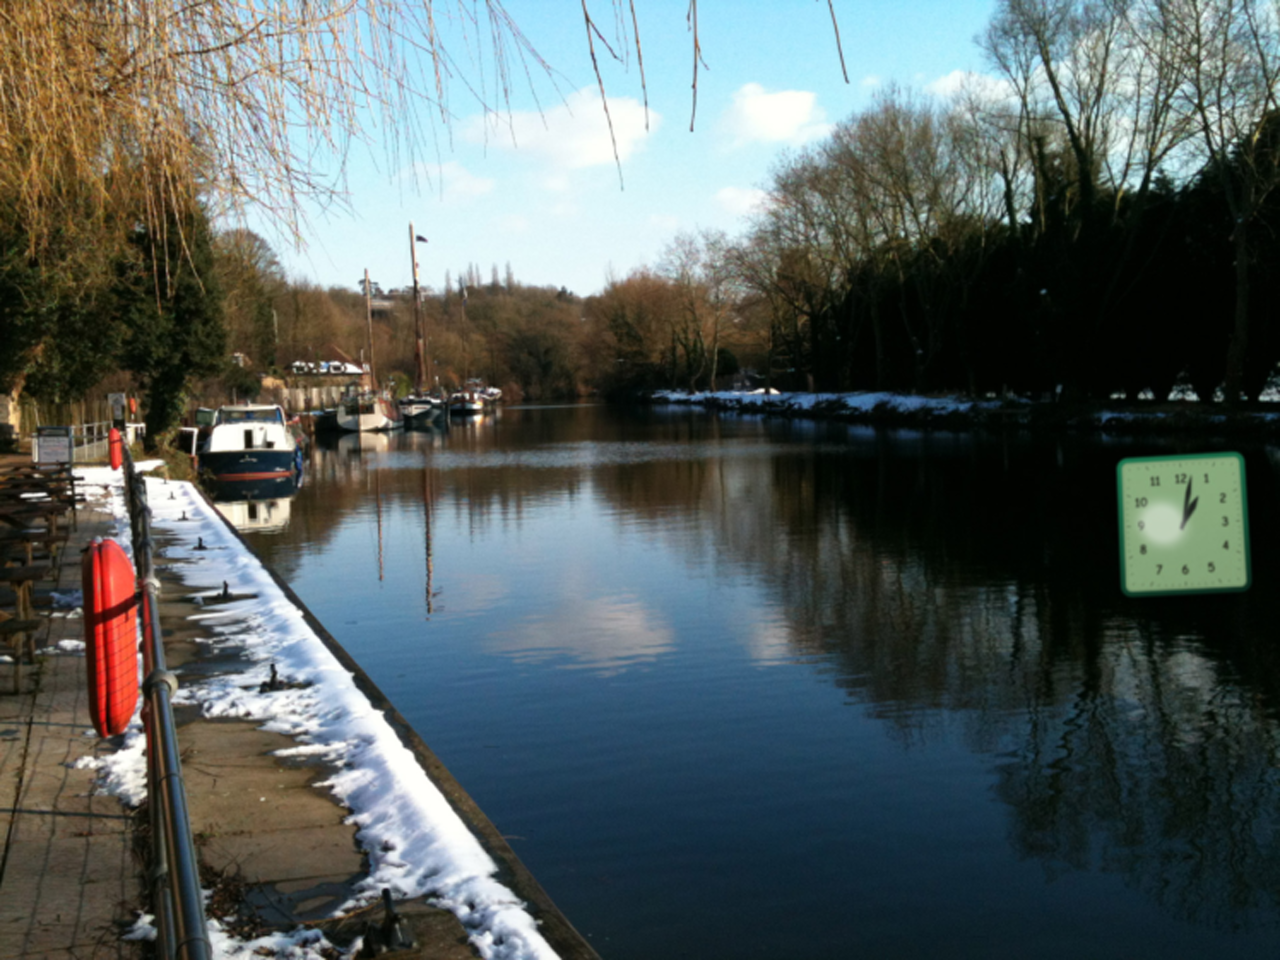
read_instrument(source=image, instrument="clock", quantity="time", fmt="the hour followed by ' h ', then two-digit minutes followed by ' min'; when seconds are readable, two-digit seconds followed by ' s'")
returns 1 h 02 min
